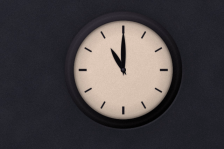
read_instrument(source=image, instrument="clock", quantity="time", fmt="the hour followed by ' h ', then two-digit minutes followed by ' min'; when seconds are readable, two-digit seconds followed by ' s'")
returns 11 h 00 min
